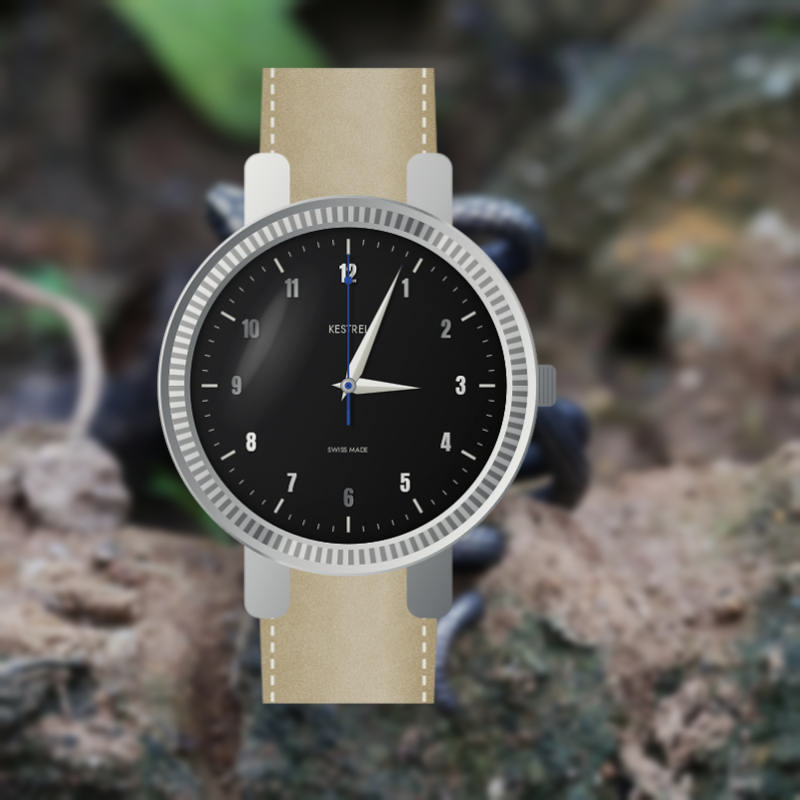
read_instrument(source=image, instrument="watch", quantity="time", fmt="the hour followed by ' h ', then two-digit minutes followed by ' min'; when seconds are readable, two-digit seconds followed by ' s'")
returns 3 h 04 min 00 s
